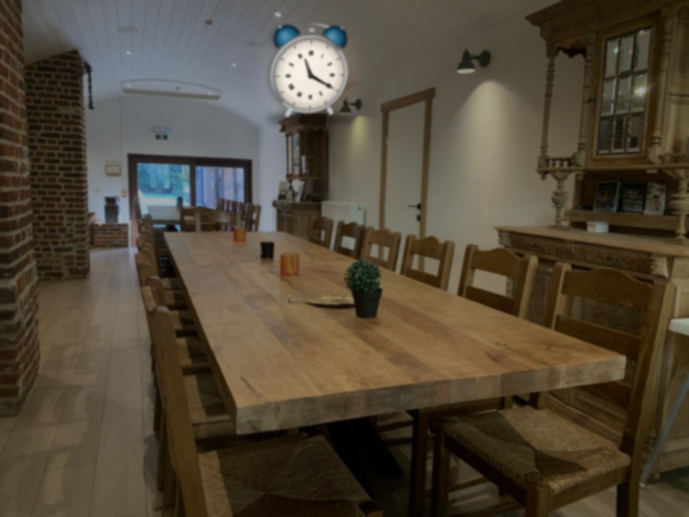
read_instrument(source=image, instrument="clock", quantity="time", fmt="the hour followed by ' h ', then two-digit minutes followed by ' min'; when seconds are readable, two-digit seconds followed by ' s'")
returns 11 h 20 min
